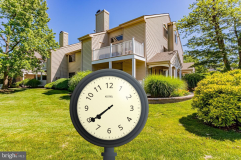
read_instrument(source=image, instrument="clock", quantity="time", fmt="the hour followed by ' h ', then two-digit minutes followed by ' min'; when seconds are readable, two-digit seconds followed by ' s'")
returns 7 h 39 min
